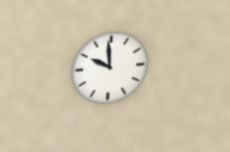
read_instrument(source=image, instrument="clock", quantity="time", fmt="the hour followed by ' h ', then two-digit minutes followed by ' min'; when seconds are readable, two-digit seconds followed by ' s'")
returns 9 h 59 min
